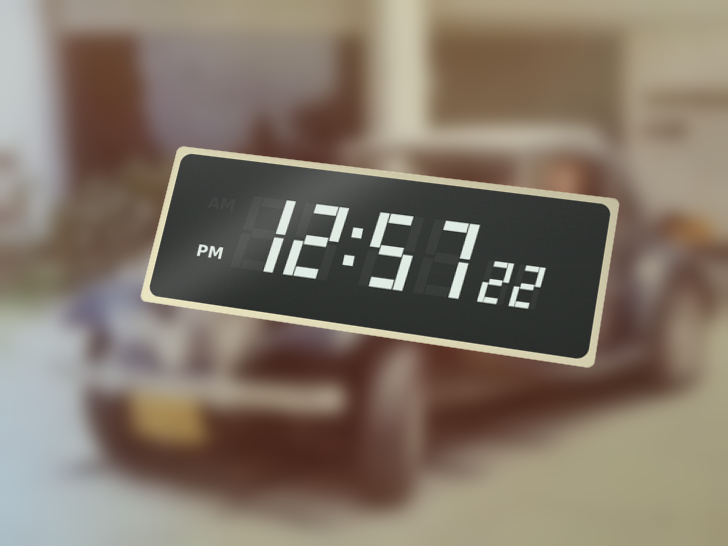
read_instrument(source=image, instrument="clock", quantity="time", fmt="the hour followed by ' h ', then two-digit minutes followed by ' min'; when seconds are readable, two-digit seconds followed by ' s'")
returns 12 h 57 min 22 s
